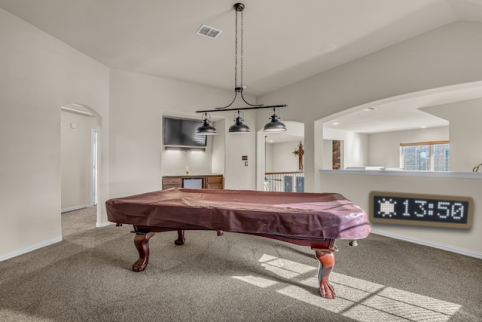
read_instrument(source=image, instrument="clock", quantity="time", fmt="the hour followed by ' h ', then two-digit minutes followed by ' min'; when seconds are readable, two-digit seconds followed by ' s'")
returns 13 h 50 min
